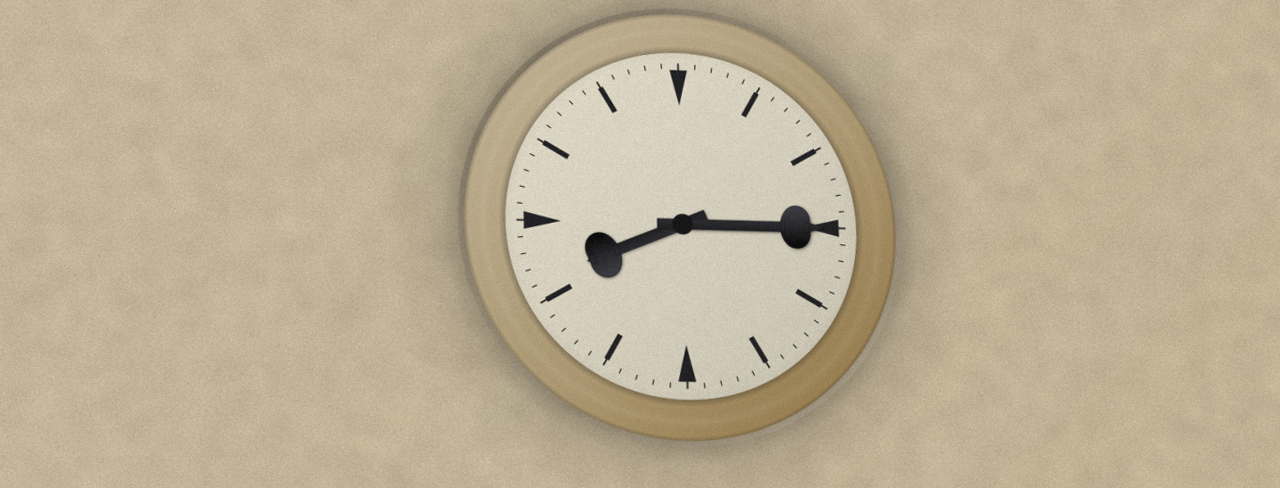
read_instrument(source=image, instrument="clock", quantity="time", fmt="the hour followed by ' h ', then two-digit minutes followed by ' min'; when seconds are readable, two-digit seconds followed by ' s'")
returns 8 h 15 min
